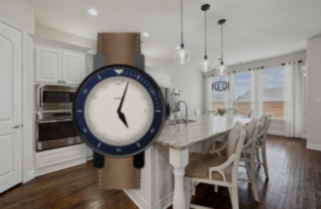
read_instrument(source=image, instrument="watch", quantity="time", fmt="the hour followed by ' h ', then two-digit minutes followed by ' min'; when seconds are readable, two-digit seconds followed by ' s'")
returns 5 h 03 min
